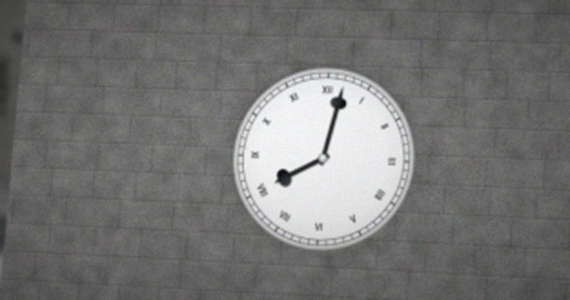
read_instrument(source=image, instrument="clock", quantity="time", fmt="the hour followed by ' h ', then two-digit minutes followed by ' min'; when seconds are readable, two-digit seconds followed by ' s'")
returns 8 h 02 min
